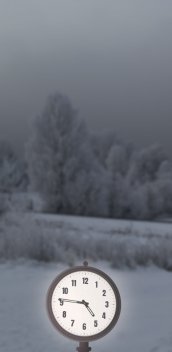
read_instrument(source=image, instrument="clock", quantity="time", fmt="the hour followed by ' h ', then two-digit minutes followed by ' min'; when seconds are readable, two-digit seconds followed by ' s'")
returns 4 h 46 min
